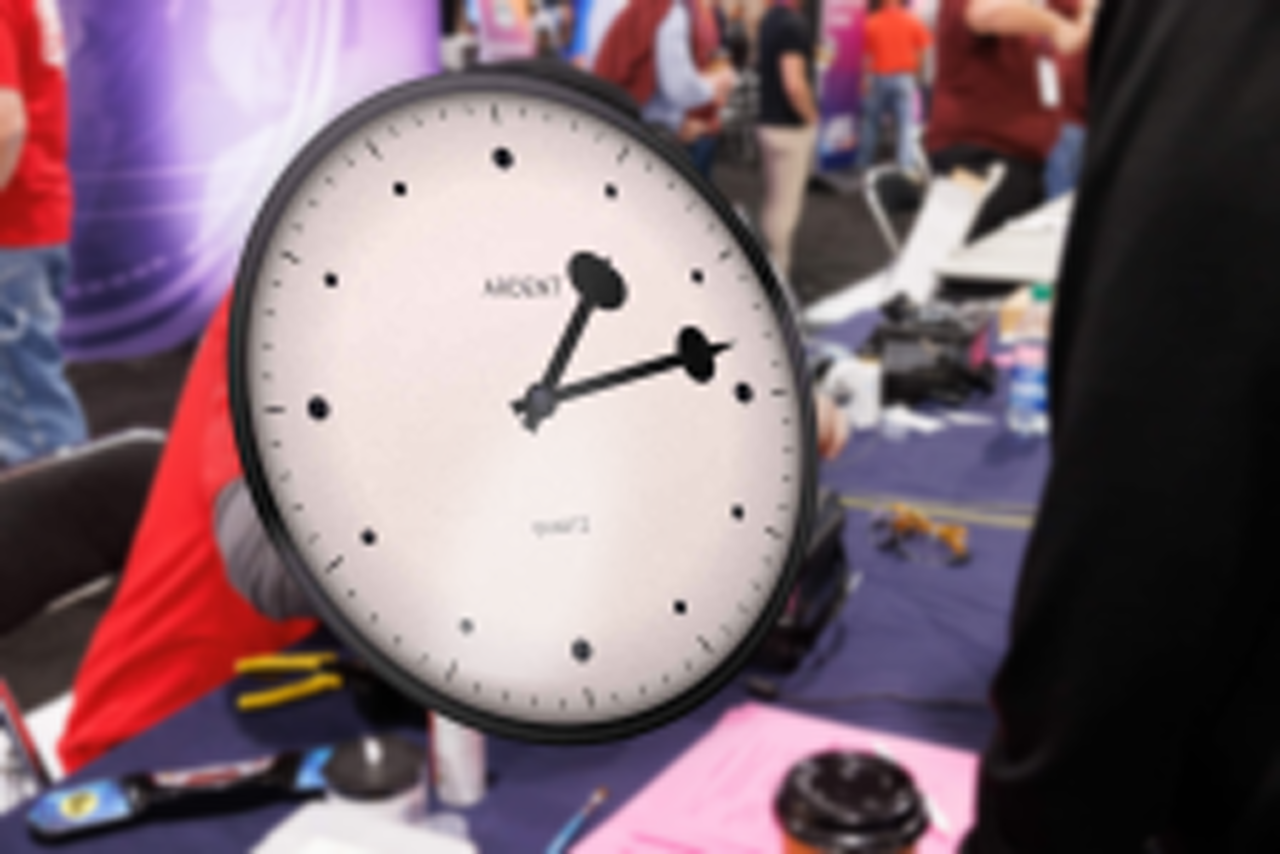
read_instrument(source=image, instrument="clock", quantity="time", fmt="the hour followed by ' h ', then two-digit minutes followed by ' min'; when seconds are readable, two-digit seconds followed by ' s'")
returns 1 h 13 min
